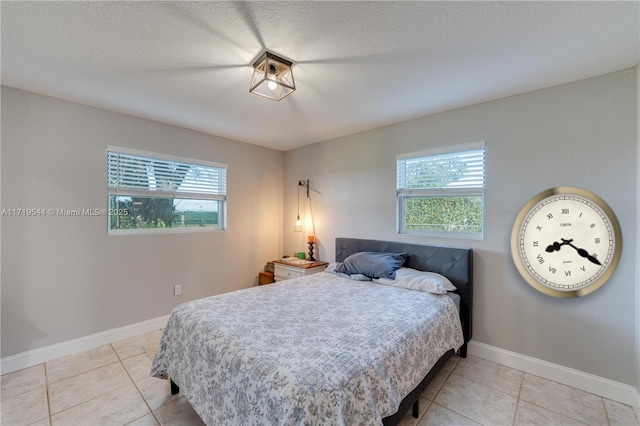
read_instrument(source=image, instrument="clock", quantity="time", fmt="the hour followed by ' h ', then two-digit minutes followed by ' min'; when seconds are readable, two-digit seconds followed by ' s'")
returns 8 h 21 min
